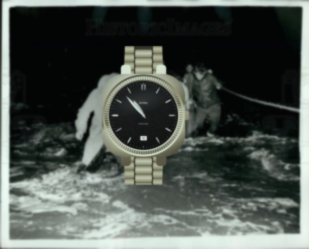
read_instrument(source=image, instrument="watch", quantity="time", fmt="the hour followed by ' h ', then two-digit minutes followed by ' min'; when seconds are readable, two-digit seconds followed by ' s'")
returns 10 h 53 min
